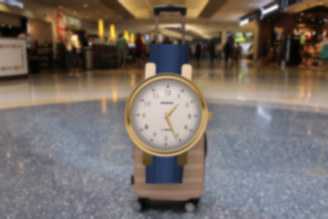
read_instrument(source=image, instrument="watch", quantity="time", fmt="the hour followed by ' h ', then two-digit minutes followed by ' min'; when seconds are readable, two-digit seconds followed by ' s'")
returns 1 h 26 min
